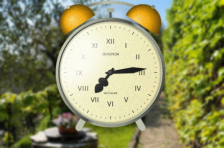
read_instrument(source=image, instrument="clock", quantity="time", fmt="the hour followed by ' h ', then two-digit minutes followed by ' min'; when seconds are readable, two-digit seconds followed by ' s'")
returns 7 h 14 min
